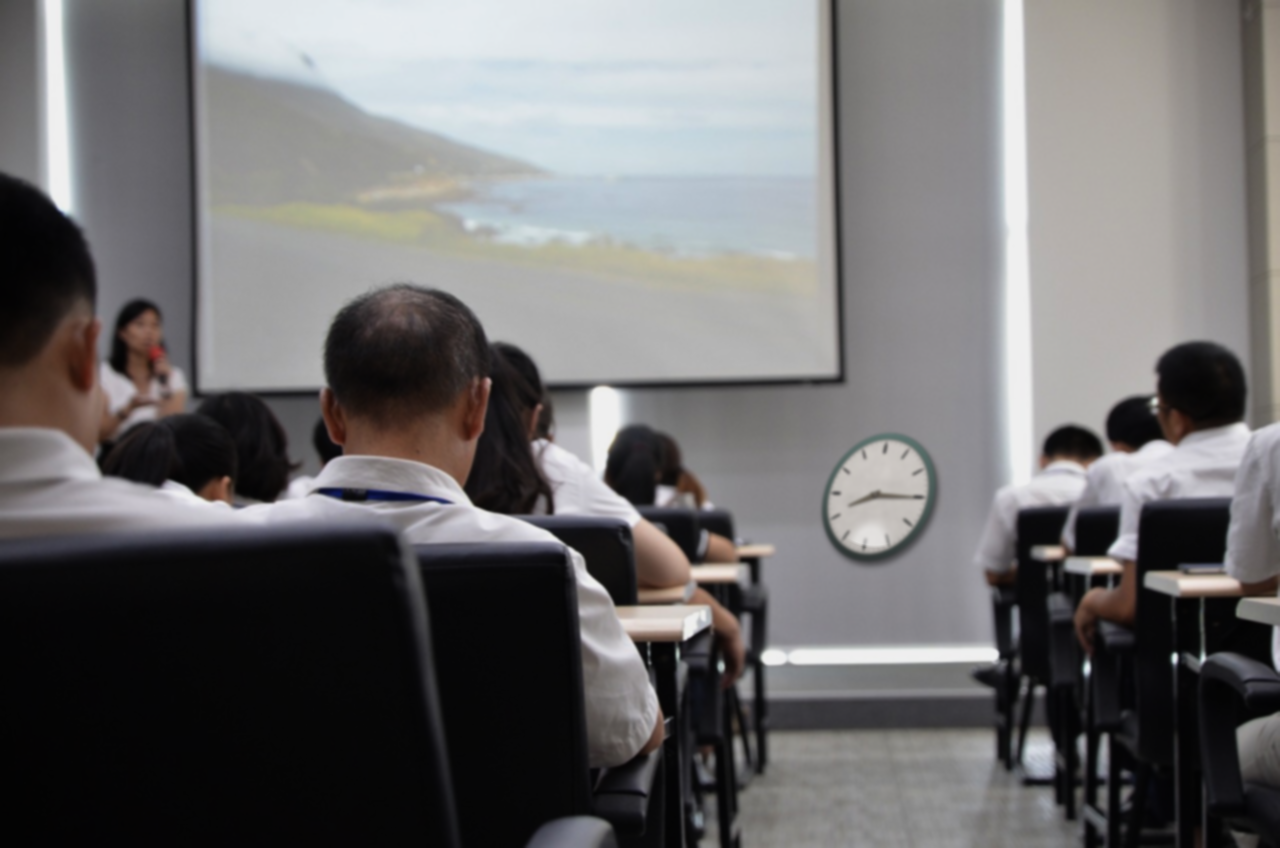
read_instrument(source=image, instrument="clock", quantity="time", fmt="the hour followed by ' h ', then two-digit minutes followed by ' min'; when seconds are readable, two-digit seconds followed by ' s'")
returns 8 h 15 min
